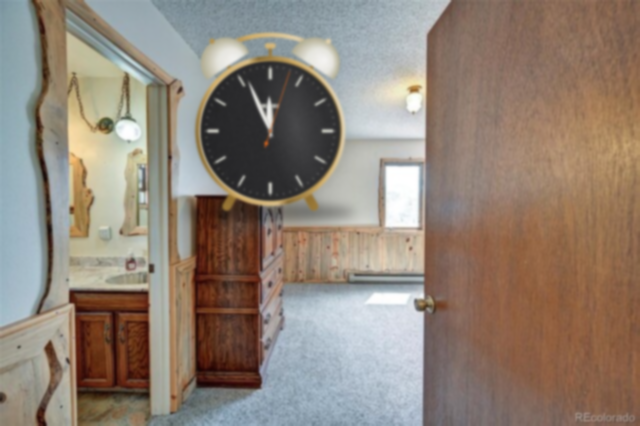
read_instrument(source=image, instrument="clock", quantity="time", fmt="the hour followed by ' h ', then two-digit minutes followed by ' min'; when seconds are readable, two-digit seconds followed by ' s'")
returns 11 h 56 min 03 s
